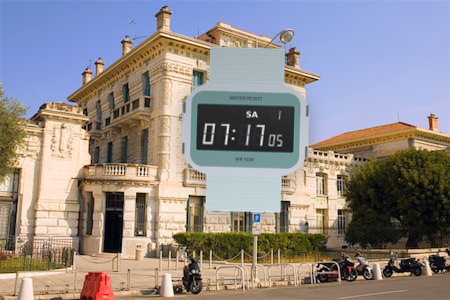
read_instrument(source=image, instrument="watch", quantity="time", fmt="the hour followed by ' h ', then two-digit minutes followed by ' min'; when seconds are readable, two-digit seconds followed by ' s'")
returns 7 h 17 min 05 s
